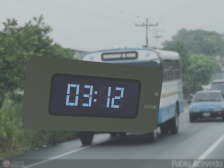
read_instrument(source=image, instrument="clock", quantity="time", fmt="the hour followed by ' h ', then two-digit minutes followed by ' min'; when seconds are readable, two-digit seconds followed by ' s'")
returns 3 h 12 min
